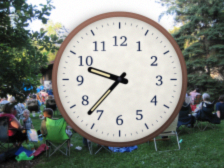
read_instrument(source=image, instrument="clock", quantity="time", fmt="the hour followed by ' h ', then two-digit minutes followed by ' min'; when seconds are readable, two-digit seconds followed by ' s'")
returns 9 h 37 min
